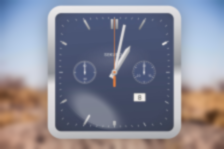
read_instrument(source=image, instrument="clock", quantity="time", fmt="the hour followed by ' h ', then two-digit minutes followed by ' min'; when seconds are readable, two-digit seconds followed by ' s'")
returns 1 h 02 min
